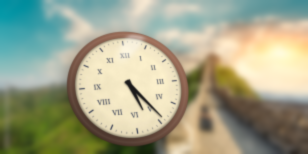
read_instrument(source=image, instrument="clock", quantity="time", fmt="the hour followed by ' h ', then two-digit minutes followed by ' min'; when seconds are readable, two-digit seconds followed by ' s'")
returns 5 h 24 min
